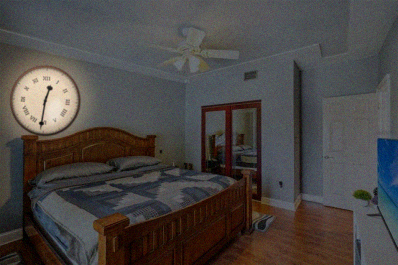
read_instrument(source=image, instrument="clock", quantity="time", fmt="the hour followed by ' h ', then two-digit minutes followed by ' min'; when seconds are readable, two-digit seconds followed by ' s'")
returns 12 h 31 min
